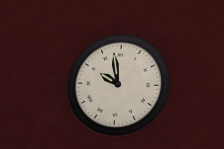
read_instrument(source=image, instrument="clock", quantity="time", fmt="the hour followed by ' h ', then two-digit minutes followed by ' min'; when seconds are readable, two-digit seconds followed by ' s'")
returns 9 h 58 min
